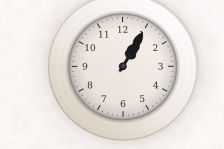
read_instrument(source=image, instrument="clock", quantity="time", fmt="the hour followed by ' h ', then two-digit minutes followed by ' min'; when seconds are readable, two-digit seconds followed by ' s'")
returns 1 h 05 min
